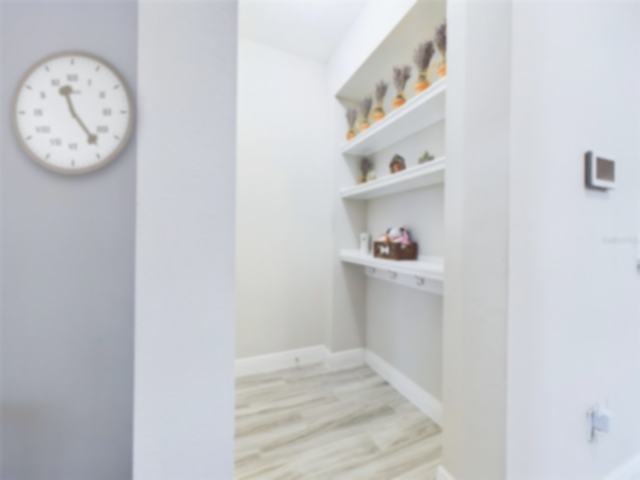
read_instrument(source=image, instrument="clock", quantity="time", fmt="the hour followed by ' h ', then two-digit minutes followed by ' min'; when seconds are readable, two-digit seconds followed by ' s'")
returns 11 h 24 min
